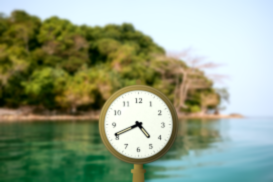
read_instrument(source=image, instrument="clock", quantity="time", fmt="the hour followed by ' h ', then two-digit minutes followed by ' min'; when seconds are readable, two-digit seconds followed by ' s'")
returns 4 h 41 min
